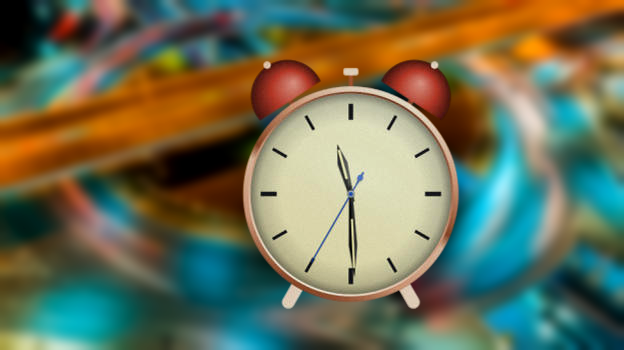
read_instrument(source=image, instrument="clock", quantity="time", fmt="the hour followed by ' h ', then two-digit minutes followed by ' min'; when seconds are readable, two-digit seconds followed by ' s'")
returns 11 h 29 min 35 s
